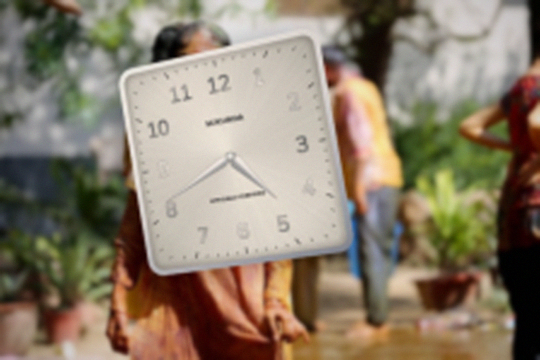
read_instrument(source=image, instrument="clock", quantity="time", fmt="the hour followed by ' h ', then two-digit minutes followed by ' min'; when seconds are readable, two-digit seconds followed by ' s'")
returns 4 h 41 min
